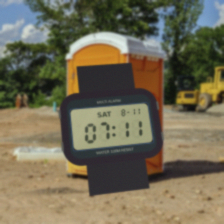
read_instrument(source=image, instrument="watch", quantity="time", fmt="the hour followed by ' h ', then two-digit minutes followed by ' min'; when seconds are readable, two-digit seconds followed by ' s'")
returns 7 h 11 min
